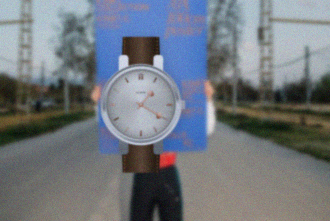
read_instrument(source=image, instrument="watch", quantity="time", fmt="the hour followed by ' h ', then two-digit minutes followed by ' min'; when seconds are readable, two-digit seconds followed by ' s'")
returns 1 h 20 min
